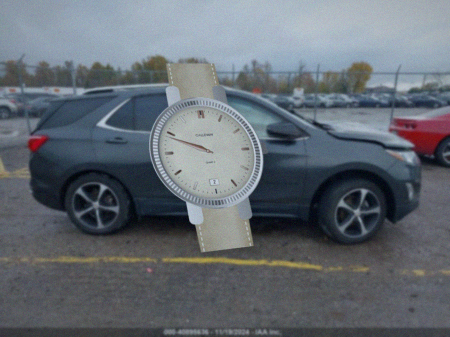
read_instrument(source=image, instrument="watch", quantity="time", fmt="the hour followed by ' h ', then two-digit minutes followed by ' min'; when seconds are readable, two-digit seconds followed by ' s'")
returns 9 h 49 min
